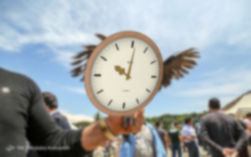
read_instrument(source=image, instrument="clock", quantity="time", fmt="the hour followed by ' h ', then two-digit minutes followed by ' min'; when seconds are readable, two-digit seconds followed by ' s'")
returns 10 h 01 min
